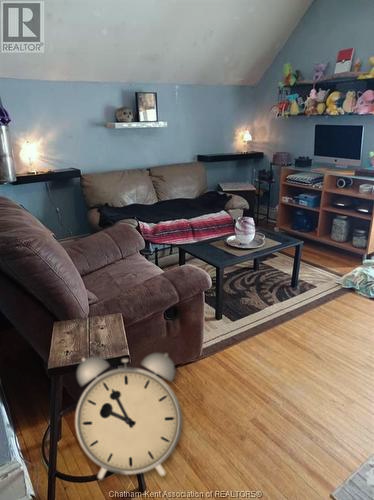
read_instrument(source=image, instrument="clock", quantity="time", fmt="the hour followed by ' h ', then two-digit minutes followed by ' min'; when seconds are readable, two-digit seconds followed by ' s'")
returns 9 h 56 min
